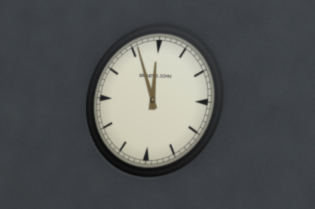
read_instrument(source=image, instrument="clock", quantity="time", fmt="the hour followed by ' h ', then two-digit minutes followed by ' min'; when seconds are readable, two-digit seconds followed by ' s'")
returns 11 h 56 min
